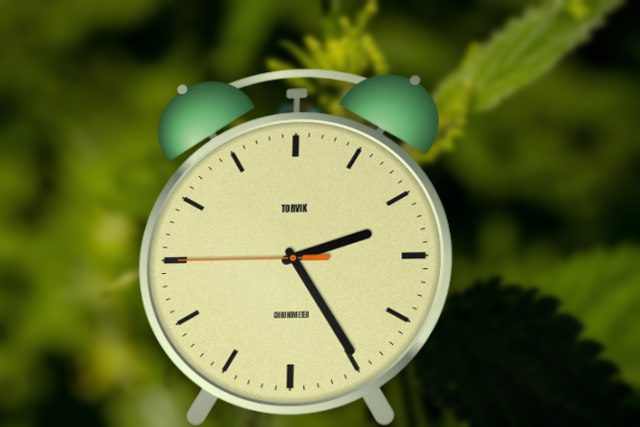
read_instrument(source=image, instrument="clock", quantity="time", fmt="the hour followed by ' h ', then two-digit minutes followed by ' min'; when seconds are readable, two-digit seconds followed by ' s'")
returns 2 h 24 min 45 s
